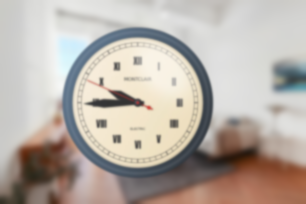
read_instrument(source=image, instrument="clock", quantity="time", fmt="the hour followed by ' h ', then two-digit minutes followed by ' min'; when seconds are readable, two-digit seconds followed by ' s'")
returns 9 h 44 min 49 s
